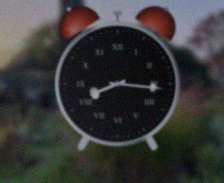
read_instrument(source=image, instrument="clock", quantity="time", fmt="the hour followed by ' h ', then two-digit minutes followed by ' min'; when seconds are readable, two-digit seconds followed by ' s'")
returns 8 h 16 min
